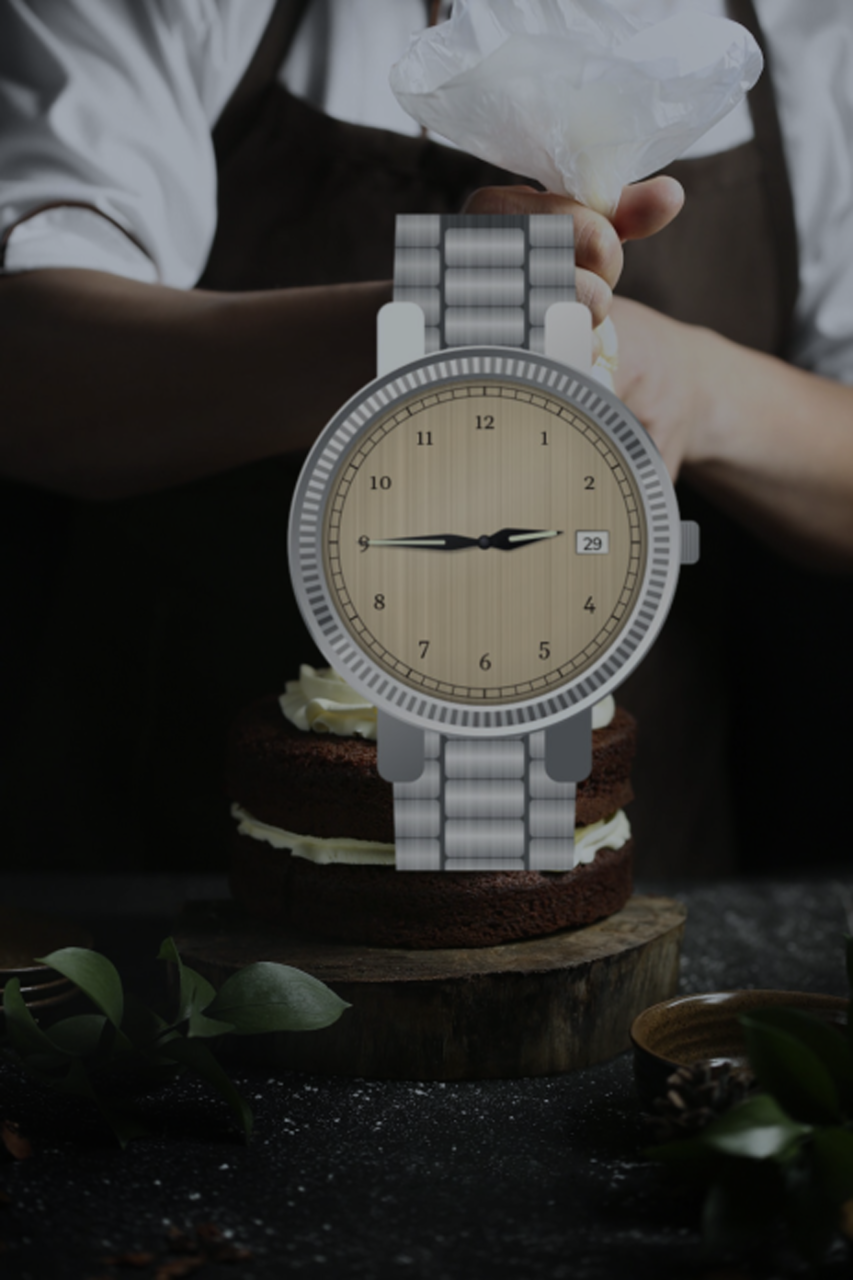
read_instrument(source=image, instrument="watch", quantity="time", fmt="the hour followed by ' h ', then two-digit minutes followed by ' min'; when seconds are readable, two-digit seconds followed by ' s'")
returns 2 h 45 min
